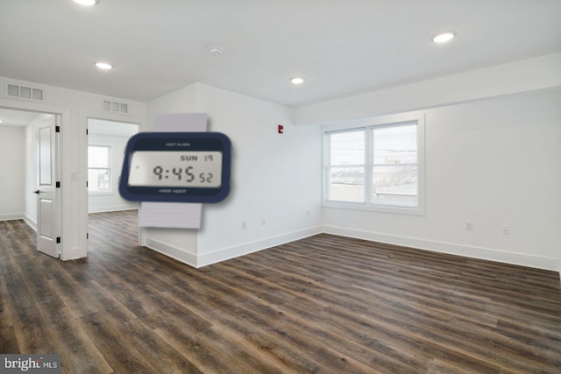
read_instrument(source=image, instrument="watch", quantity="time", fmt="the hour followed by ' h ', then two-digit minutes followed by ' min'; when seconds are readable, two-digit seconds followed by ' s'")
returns 9 h 45 min 52 s
